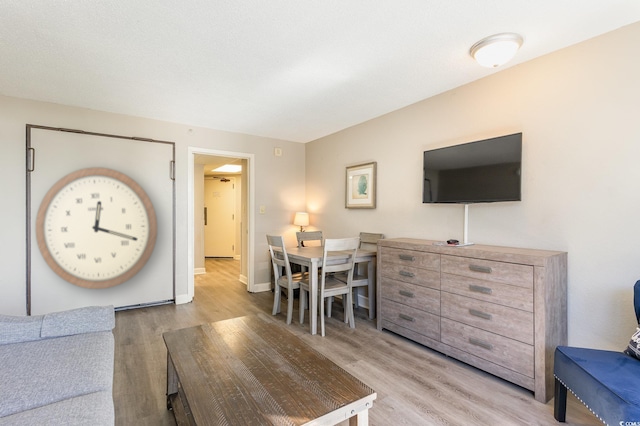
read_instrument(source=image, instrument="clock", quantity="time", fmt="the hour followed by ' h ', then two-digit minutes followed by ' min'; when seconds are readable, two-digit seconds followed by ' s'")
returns 12 h 18 min
